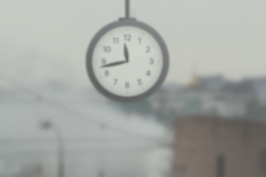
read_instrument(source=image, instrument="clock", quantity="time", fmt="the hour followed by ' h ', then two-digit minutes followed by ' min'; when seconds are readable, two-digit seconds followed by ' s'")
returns 11 h 43 min
